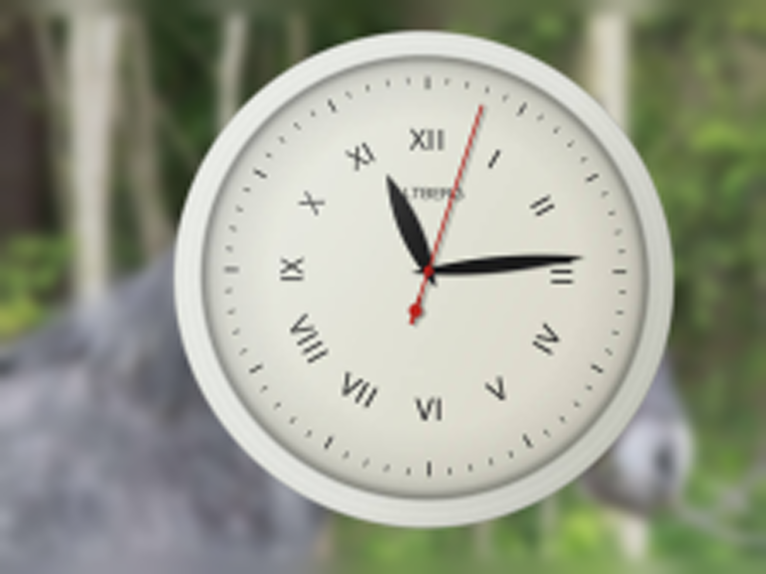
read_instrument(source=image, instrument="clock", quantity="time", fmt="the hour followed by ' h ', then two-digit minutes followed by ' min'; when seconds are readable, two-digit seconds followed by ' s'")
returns 11 h 14 min 03 s
